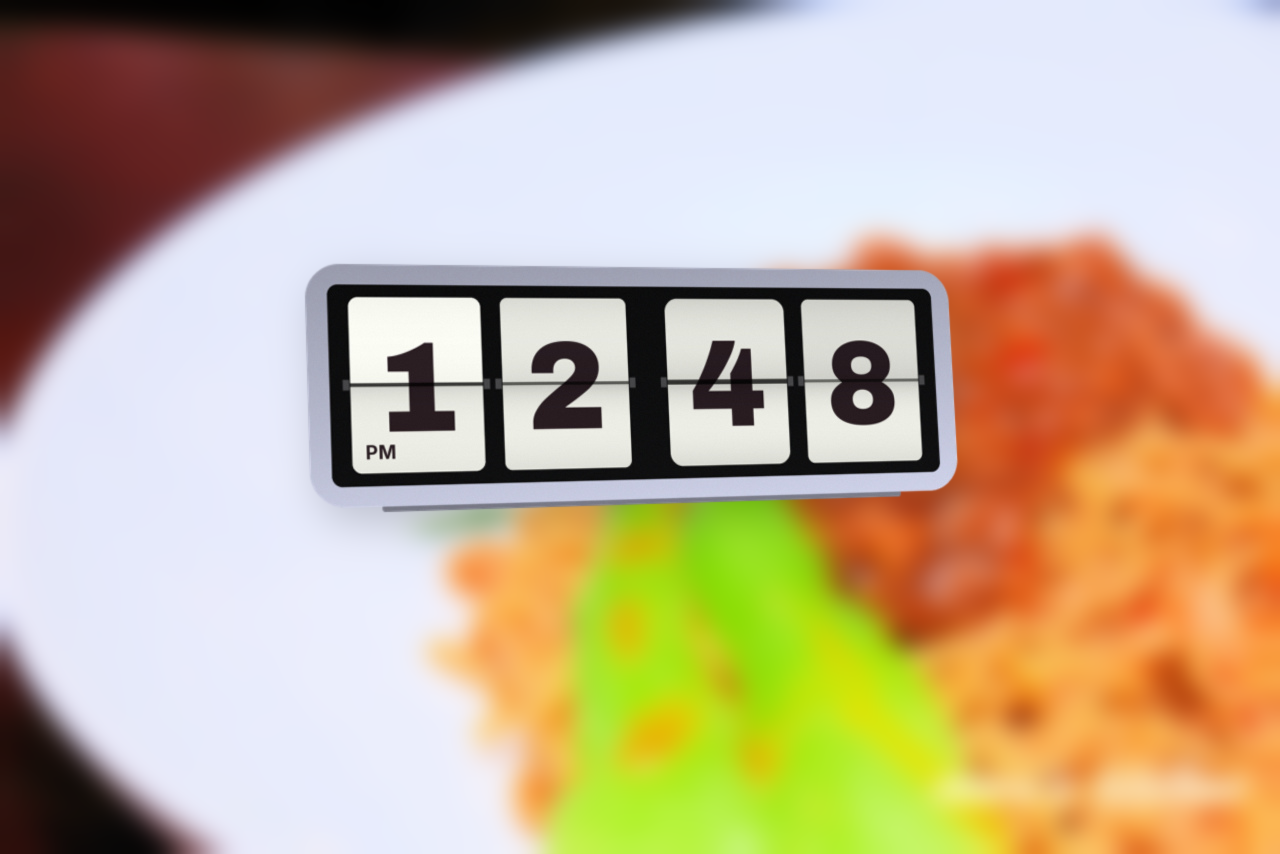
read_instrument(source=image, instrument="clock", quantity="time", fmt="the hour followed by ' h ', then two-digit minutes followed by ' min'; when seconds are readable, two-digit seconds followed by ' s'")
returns 12 h 48 min
